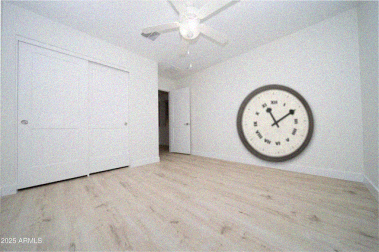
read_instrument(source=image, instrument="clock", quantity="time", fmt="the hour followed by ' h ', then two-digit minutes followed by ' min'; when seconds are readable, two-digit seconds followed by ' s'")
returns 11 h 10 min
